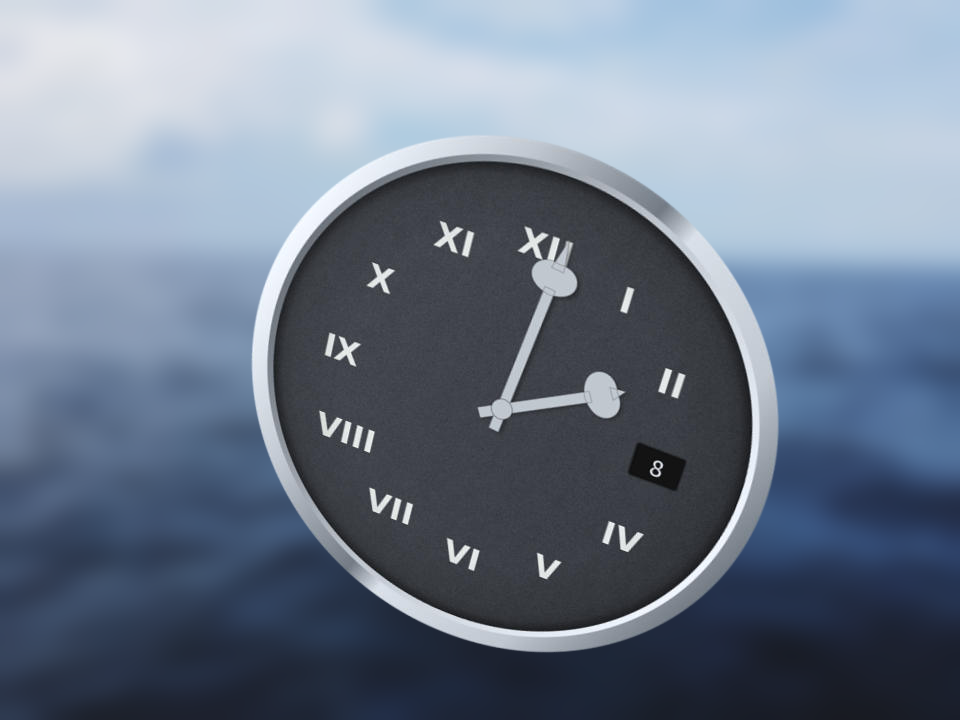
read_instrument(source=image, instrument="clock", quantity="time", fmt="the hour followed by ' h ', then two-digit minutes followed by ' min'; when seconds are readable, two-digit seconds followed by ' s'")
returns 2 h 01 min
